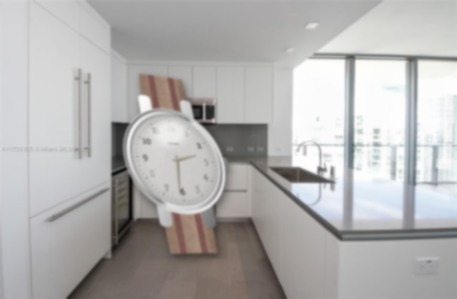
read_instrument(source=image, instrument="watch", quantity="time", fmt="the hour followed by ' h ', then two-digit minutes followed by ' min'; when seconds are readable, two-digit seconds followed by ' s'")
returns 2 h 31 min
